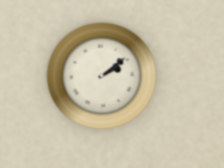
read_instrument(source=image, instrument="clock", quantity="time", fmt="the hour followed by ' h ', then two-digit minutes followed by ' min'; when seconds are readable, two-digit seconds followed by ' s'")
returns 2 h 09 min
